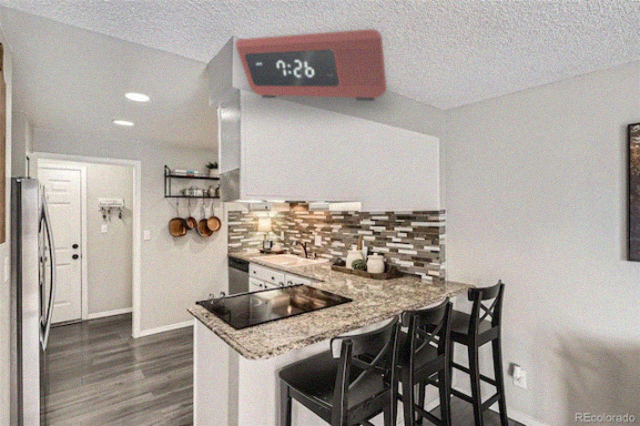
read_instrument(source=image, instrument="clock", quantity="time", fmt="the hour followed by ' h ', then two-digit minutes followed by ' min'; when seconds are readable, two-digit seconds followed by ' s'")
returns 7 h 26 min
